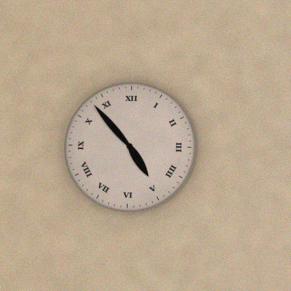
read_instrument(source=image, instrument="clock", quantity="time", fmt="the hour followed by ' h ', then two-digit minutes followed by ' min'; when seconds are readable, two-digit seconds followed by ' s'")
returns 4 h 53 min
